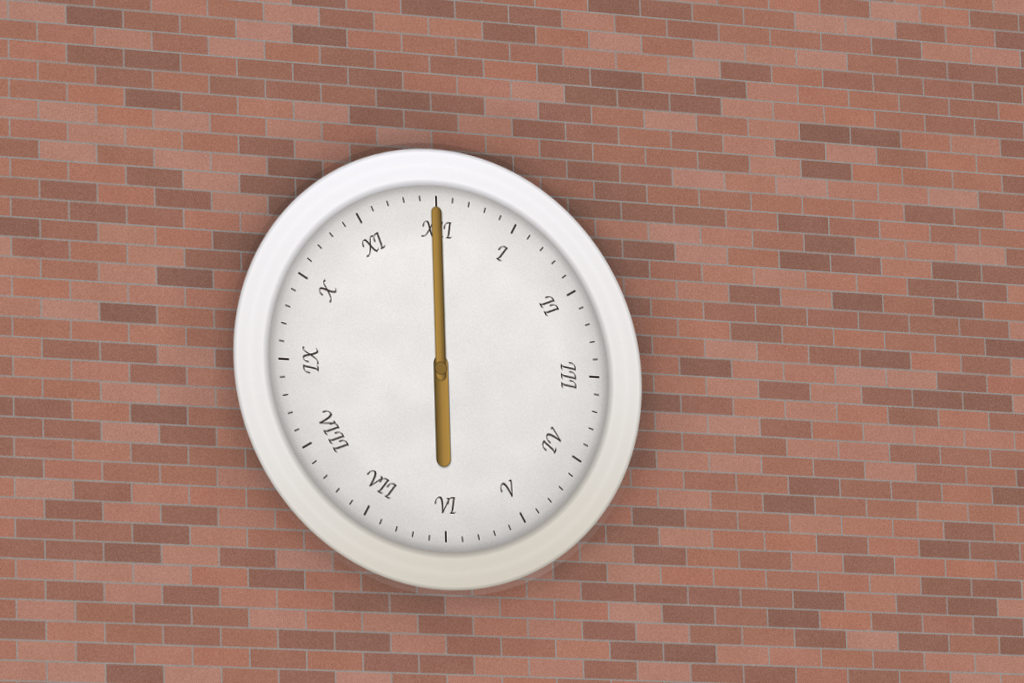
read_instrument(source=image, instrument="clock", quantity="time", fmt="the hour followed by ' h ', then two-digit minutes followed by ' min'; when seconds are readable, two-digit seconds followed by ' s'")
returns 6 h 00 min
